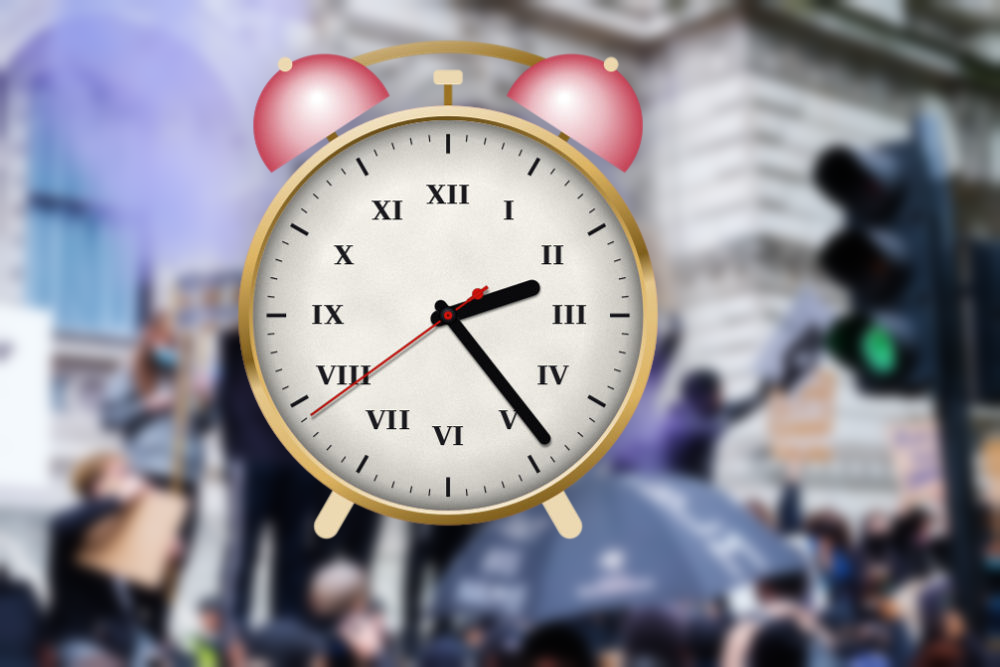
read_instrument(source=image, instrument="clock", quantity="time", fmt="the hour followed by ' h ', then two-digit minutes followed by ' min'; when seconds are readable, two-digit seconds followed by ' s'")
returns 2 h 23 min 39 s
